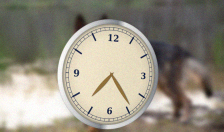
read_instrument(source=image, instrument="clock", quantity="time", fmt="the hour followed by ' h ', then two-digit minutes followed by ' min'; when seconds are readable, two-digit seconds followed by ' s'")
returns 7 h 24 min
